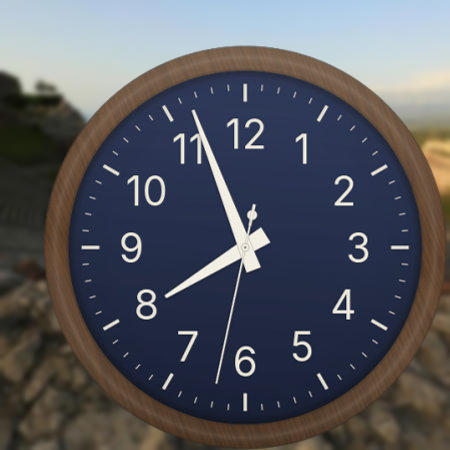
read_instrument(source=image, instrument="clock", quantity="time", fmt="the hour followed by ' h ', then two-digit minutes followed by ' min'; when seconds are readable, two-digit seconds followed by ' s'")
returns 7 h 56 min 32 s
